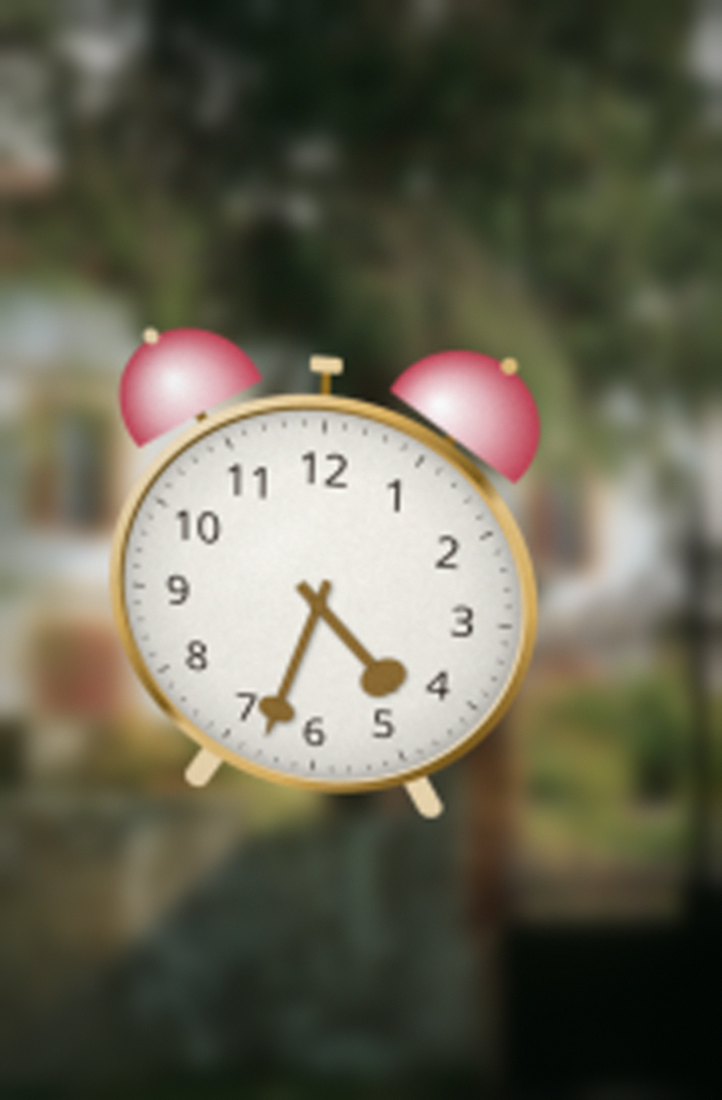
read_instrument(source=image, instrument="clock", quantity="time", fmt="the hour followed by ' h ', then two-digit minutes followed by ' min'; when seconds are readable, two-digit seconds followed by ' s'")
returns 4 h 33 min
